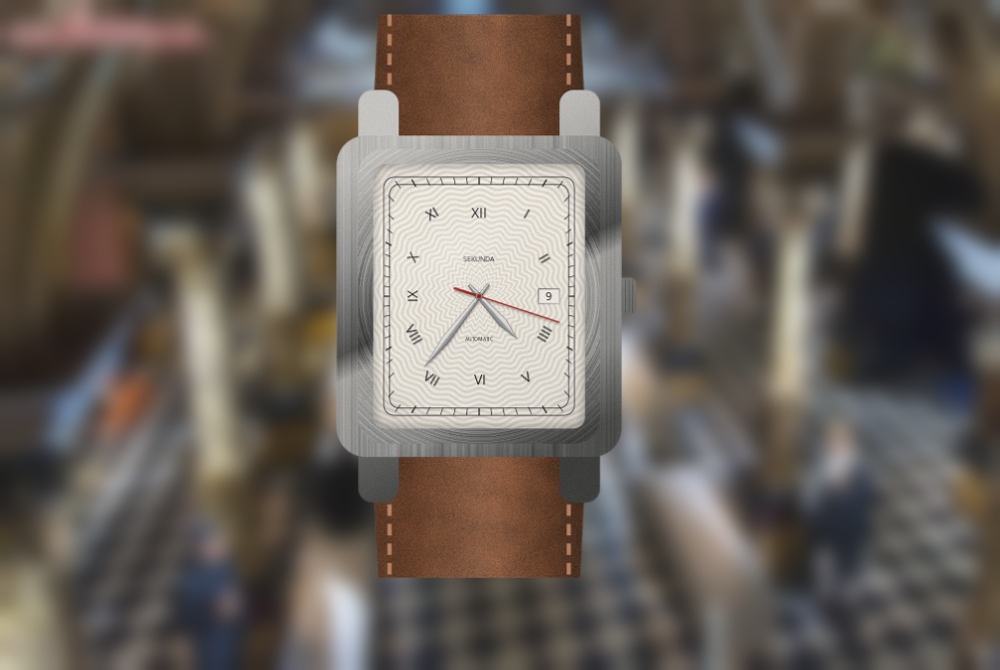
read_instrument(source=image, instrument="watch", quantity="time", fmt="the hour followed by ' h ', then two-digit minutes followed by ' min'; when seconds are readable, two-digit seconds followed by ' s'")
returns 4 h 36 min 18 s
